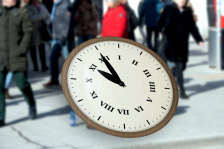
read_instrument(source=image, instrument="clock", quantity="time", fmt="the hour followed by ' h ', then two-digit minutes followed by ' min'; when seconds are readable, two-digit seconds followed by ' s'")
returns 11 h 00 min
